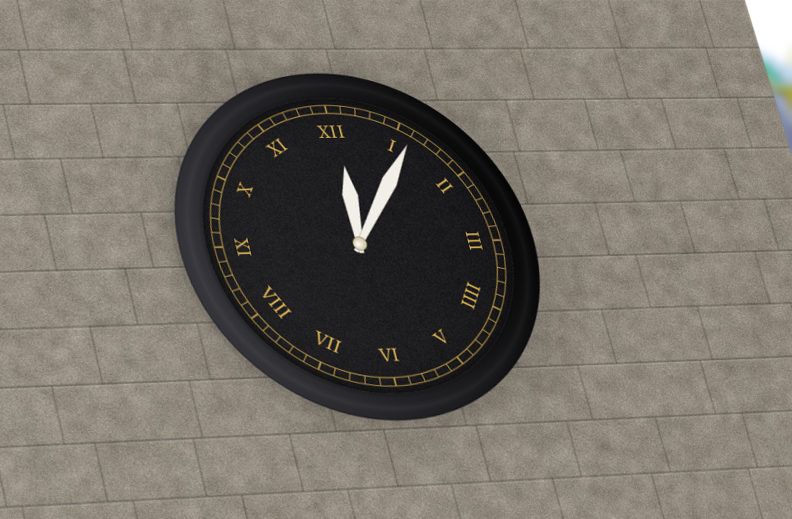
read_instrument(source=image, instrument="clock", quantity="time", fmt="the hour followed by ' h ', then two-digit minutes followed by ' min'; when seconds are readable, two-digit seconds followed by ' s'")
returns 12 h 06 min
